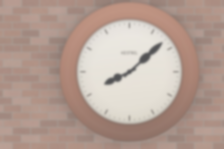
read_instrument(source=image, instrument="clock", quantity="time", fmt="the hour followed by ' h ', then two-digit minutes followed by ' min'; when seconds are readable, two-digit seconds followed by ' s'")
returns 8 h 08 min
